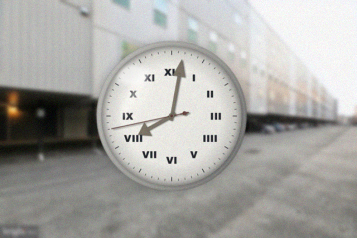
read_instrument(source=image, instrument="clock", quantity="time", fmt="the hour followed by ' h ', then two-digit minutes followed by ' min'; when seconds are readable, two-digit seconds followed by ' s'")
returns 8 h 01 min 43 s
